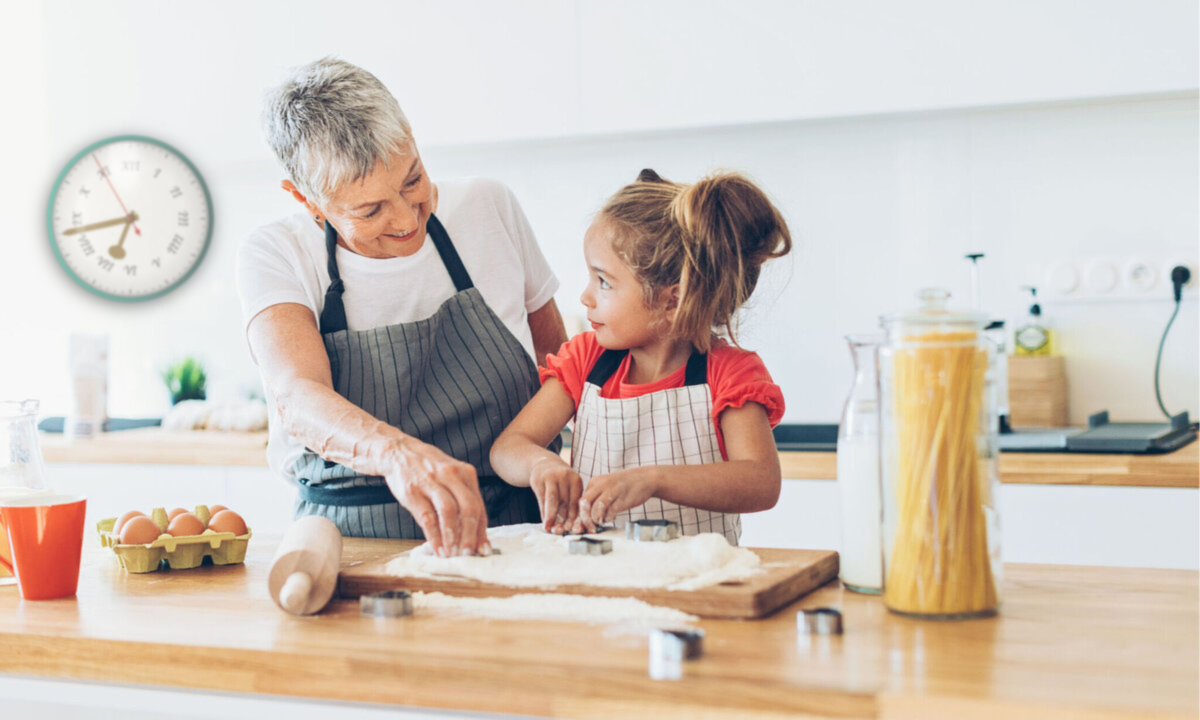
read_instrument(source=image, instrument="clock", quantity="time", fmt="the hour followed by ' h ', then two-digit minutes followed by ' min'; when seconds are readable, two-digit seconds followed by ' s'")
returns 6 h 42 min 55 s
